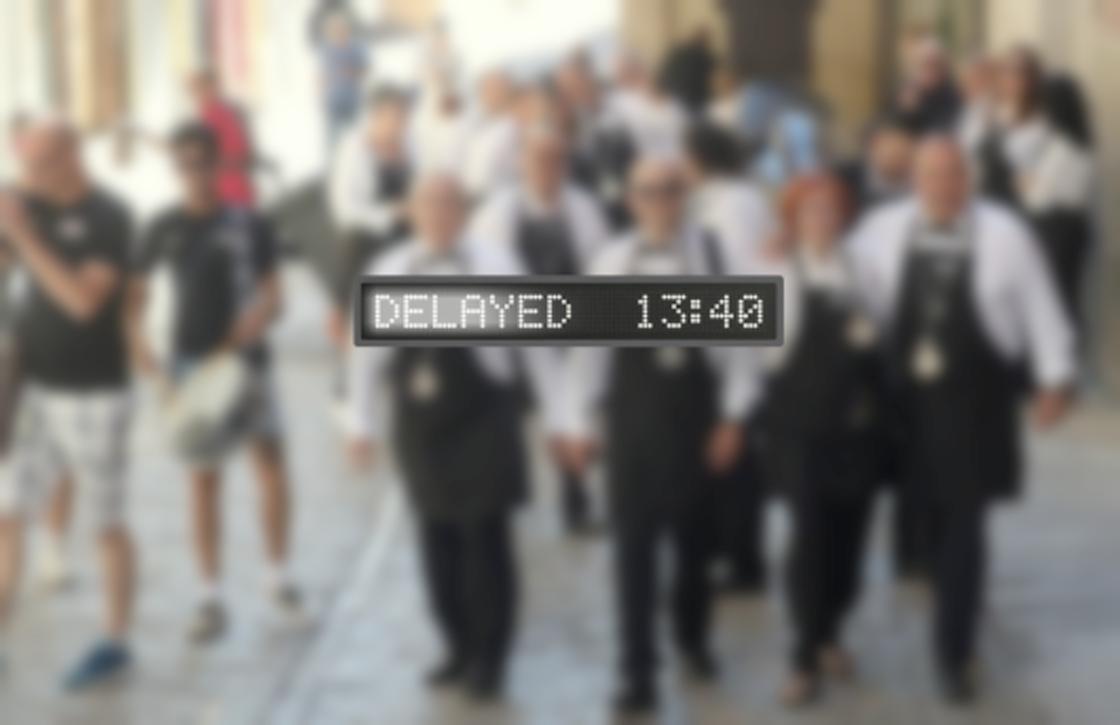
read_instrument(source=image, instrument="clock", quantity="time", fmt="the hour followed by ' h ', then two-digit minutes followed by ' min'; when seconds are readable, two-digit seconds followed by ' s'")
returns 13 h 40 min
